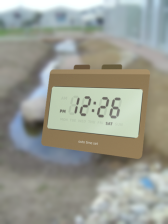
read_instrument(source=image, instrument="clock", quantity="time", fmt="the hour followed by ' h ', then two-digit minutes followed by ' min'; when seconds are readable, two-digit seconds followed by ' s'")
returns 12 h 26 min
